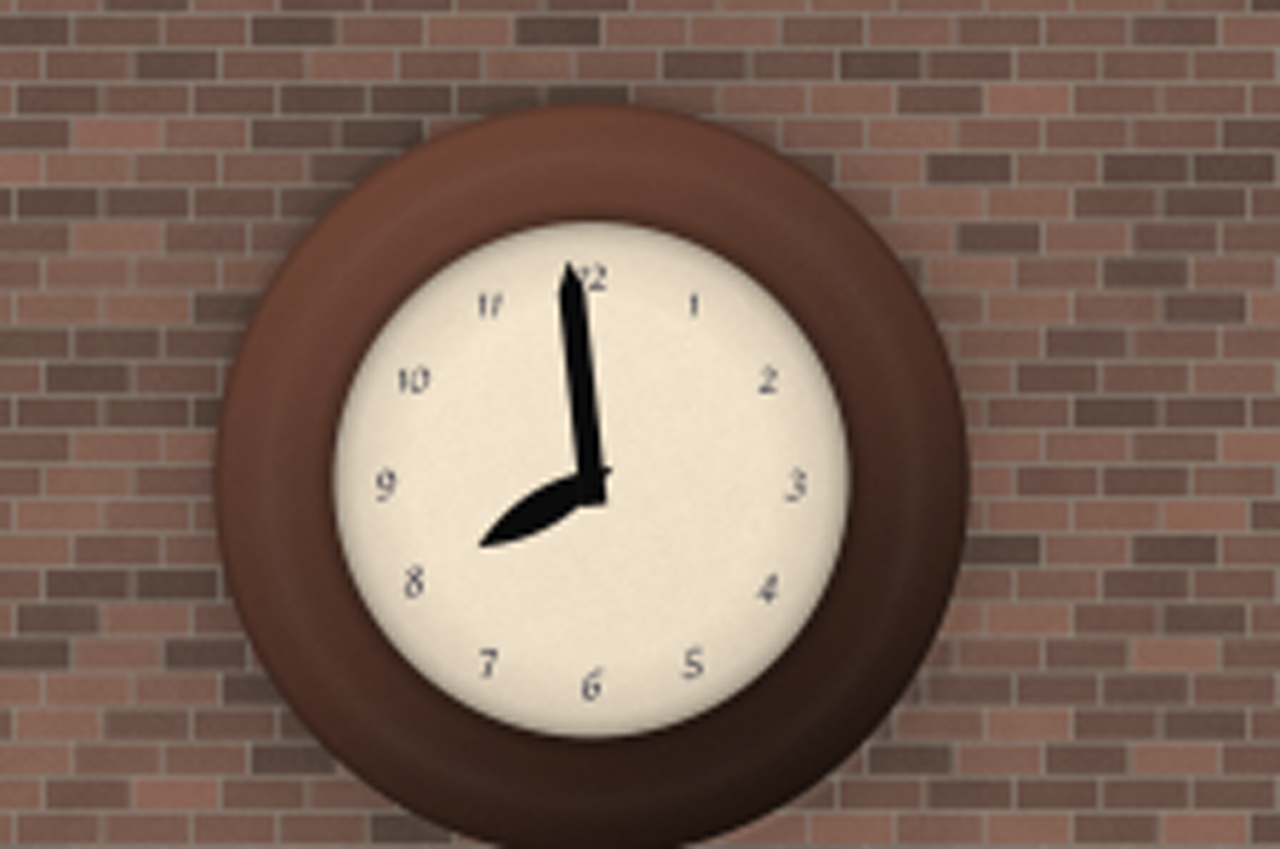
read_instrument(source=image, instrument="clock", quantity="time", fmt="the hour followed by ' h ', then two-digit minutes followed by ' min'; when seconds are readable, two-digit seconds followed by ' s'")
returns 7 h 59 min
